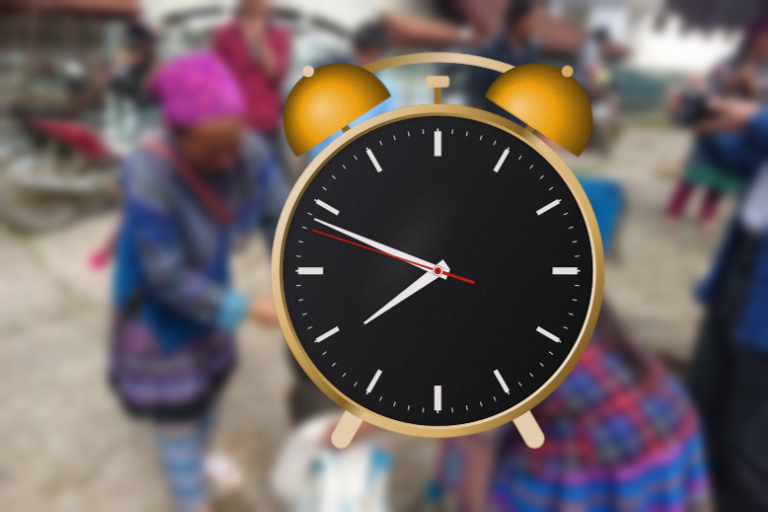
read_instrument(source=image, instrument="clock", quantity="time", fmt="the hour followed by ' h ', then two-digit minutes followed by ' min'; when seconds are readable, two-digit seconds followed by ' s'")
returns 7 h 48 min 48 s
